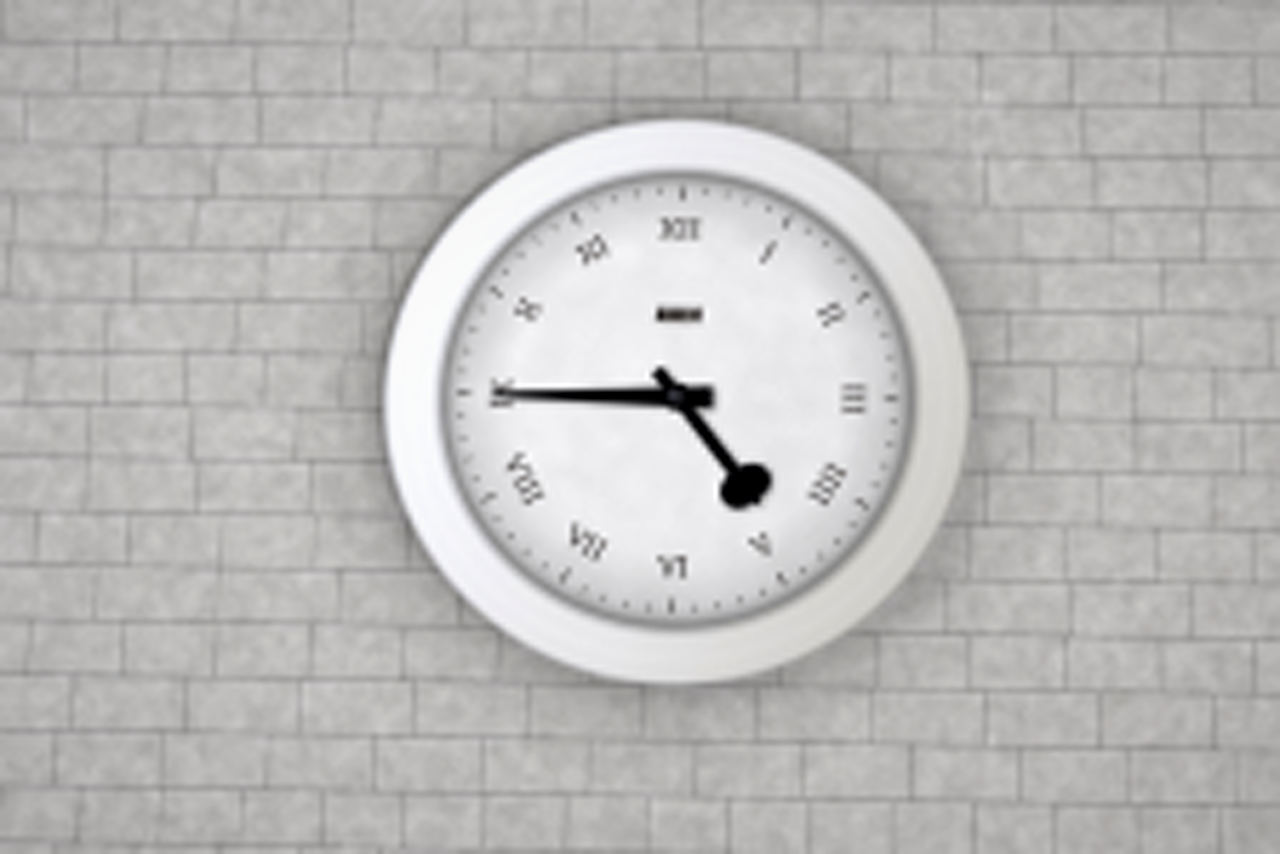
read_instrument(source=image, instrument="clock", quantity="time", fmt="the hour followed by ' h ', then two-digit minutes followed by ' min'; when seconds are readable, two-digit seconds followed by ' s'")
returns 4 h 45 min
